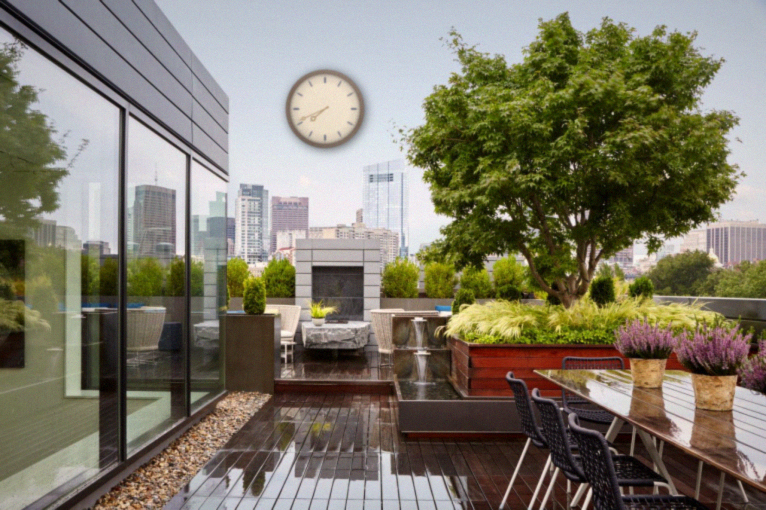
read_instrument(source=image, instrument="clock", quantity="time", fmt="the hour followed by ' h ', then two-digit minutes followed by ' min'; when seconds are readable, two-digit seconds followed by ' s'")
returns 7 h 41 min
